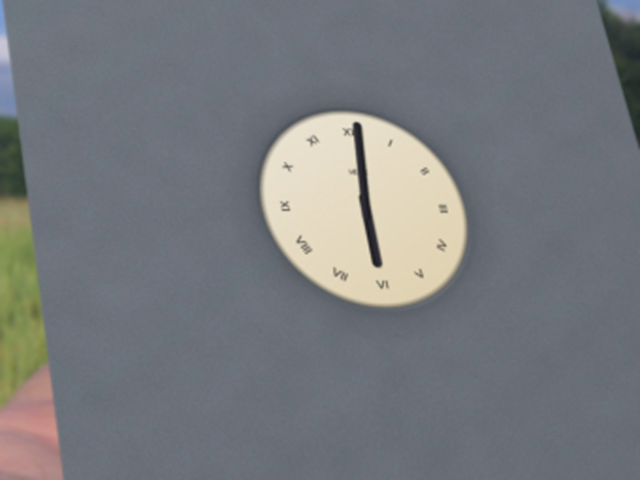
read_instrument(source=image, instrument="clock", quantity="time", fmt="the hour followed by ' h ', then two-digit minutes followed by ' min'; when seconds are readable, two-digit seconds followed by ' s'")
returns 6 h 01 min
